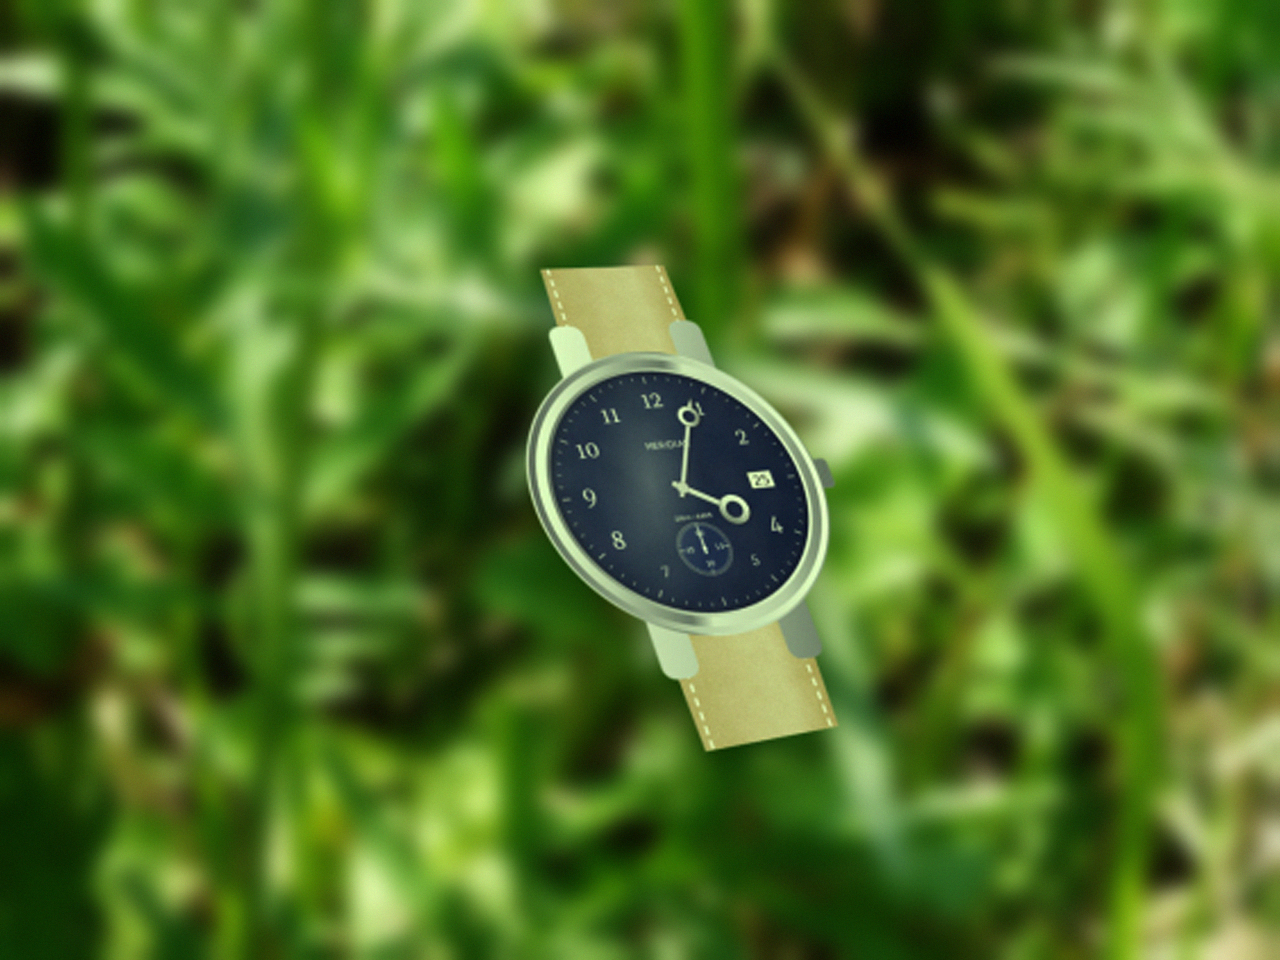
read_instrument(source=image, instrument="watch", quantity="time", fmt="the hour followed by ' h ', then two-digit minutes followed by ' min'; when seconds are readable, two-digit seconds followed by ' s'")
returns 4 h 04 min
